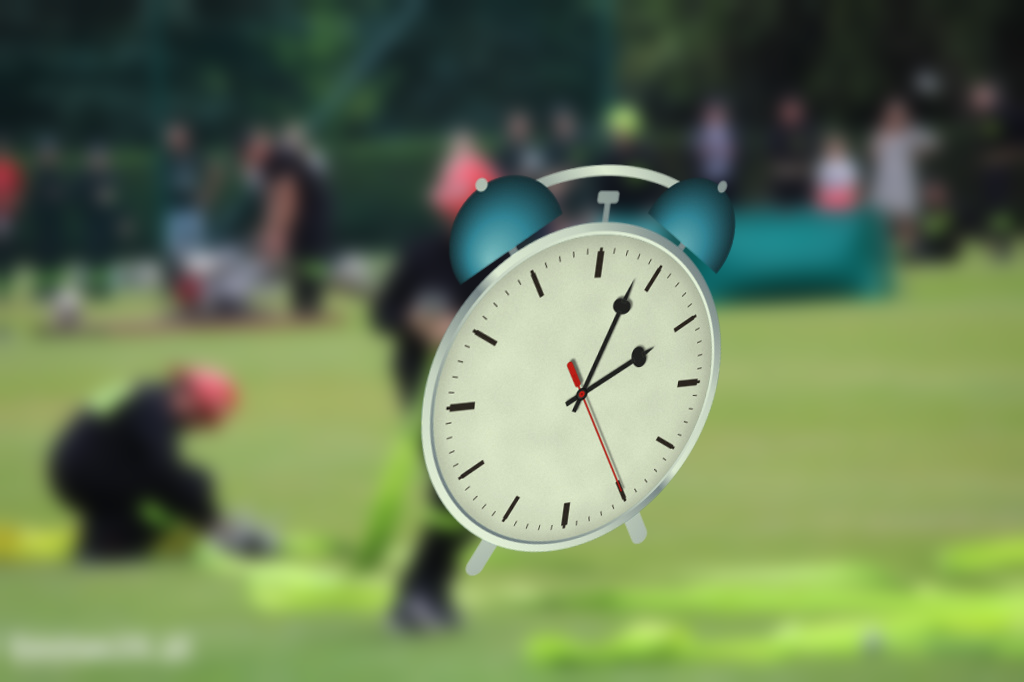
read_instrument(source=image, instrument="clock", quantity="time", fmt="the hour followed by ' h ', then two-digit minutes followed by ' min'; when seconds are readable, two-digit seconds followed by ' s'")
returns 2 h 03 min 25 s
